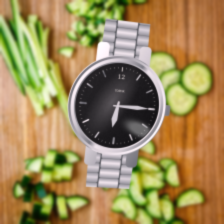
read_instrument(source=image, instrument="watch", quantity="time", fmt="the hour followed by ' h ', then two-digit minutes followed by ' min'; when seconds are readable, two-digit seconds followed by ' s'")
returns 6 h 15 min
